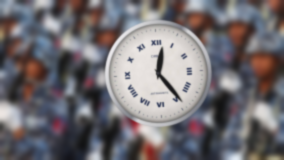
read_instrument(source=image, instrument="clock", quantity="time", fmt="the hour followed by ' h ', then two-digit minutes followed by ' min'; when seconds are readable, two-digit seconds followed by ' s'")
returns 12 h 24 min
